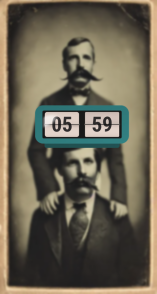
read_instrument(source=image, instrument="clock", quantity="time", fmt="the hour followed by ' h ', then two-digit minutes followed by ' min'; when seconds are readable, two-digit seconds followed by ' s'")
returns 5 h 59 min
